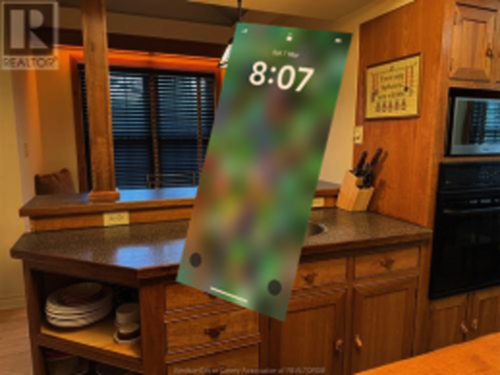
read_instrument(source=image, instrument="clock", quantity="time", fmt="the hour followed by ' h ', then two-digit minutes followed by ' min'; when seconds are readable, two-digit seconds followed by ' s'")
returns 8 h 07 min
